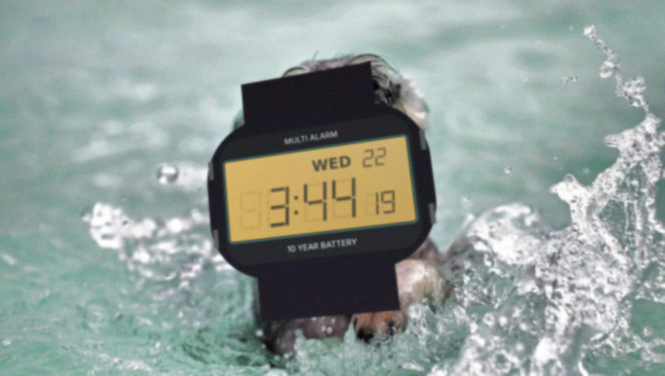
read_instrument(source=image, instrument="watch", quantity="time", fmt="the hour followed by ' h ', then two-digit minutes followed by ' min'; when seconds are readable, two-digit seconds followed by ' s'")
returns 3 h 44 min 19 s
